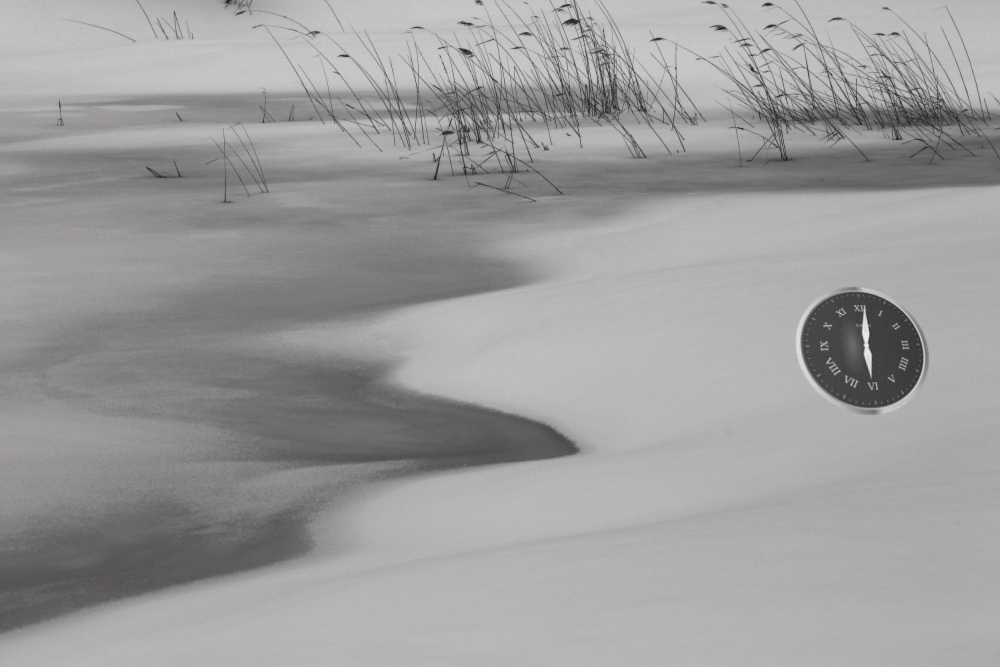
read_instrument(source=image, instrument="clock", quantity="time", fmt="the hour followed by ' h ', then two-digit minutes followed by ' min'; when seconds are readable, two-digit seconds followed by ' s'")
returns 6 h 01 min
